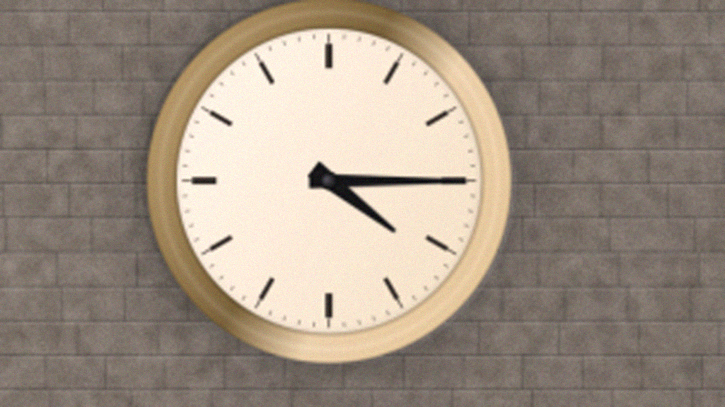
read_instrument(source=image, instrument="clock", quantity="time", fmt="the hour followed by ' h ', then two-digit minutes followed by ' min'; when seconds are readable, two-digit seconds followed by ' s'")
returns 4 h 15 min
